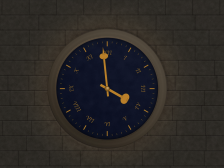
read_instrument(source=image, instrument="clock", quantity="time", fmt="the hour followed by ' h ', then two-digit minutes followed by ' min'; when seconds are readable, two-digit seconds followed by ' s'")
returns 3 h 59 min
